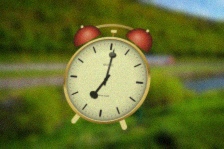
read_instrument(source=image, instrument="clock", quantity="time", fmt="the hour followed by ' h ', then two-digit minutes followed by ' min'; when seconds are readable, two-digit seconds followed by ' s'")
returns 7 h 01 min
